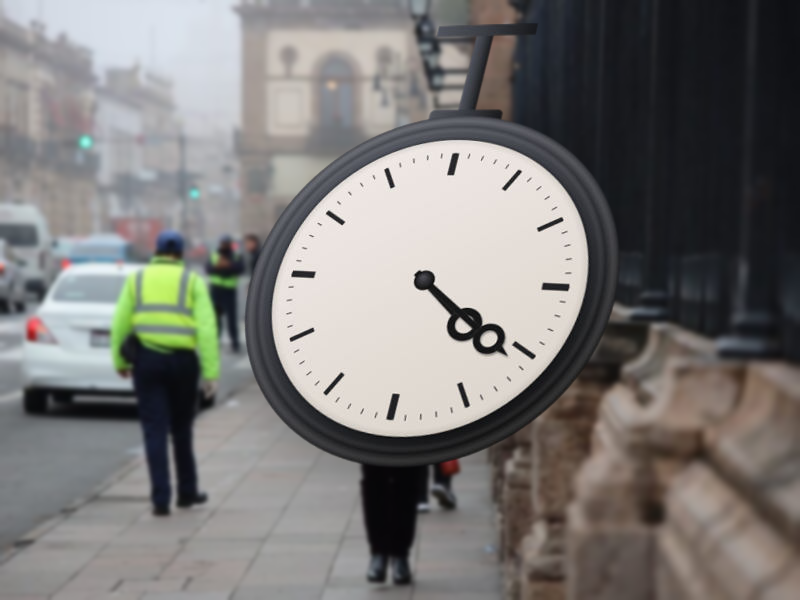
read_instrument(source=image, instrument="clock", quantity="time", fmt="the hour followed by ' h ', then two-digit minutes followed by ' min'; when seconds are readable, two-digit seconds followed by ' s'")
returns 4 h 21 min
